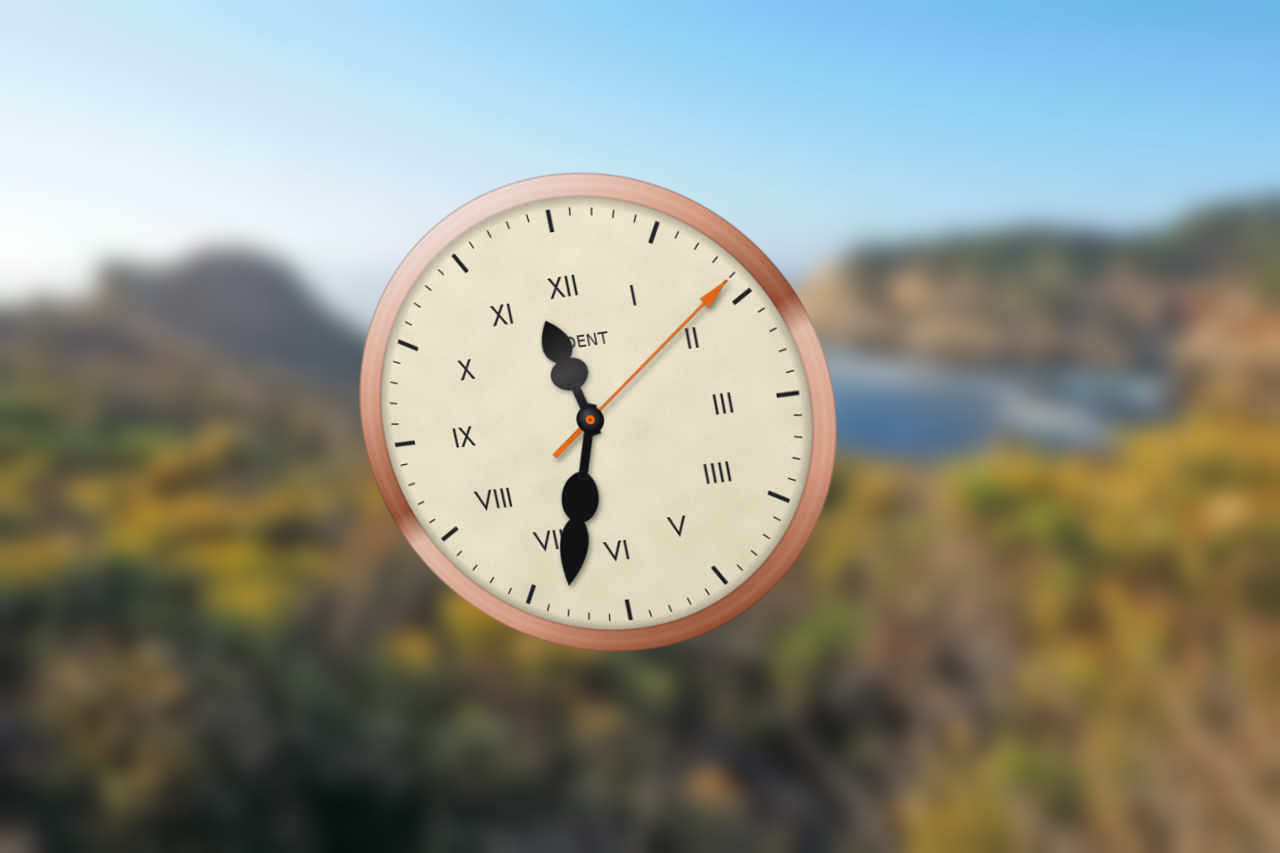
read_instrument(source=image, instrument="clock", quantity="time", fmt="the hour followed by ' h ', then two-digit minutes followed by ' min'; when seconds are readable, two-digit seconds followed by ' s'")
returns 11 h 33 min 09 s
